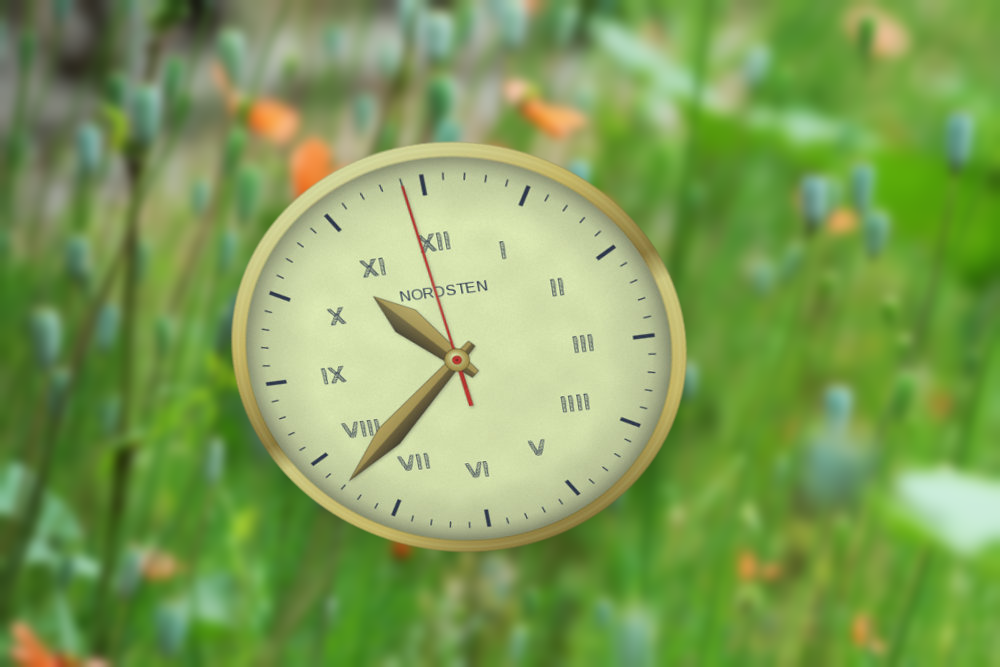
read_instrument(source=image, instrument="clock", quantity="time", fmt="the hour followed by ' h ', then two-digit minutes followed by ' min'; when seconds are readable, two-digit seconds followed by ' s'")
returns 10 h 37 min 59 s
